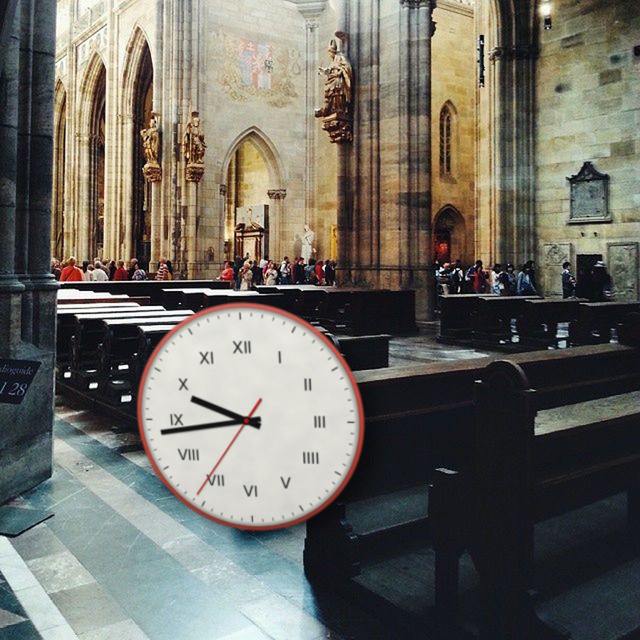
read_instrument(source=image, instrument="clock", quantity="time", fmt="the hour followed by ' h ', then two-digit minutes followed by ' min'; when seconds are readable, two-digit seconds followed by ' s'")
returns 9 h 43 min 36 s
